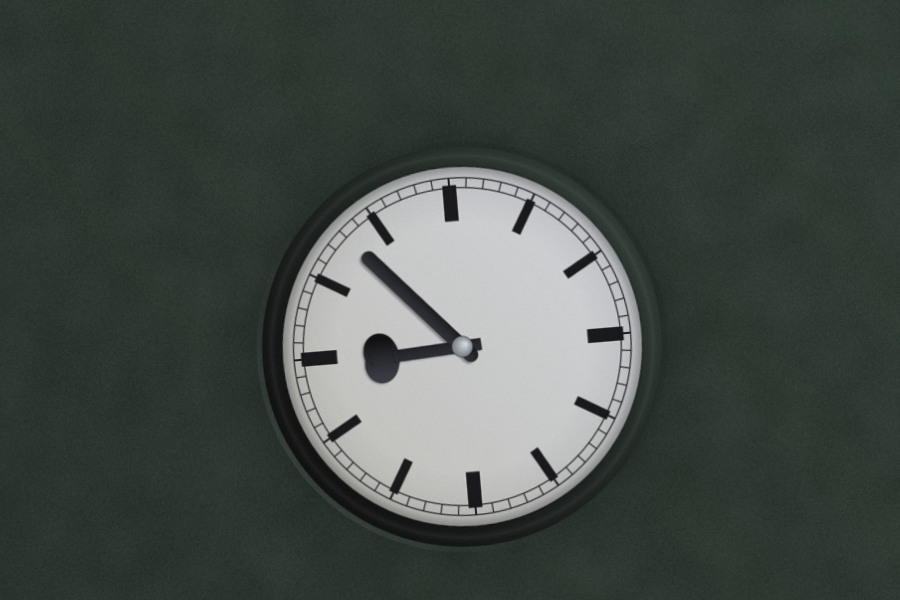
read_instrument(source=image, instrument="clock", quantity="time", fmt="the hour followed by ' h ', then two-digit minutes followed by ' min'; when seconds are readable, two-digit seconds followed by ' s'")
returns 8 h 53 min
